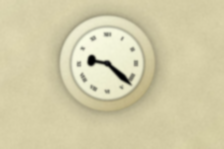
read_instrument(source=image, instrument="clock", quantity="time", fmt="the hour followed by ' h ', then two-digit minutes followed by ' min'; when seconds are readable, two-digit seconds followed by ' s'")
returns 9 h 22 min
